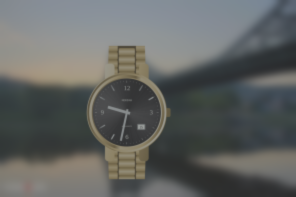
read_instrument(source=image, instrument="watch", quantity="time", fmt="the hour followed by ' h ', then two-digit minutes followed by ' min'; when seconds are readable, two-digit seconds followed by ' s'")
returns 9 h 32 min
